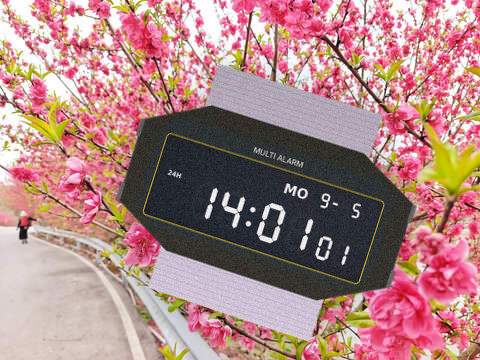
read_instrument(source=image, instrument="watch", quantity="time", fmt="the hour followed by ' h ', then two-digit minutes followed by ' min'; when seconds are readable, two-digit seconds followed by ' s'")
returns 14 h 01 min 01 s
